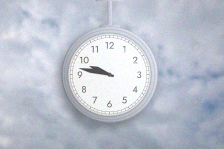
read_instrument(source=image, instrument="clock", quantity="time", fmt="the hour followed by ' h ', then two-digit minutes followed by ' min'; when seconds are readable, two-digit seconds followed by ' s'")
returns 9 h 47 min
